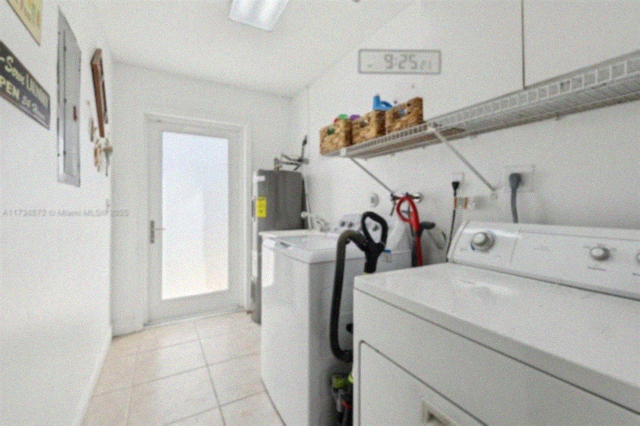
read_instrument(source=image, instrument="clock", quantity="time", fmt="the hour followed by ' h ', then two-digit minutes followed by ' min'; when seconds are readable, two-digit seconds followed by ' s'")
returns 9 h 25 min
